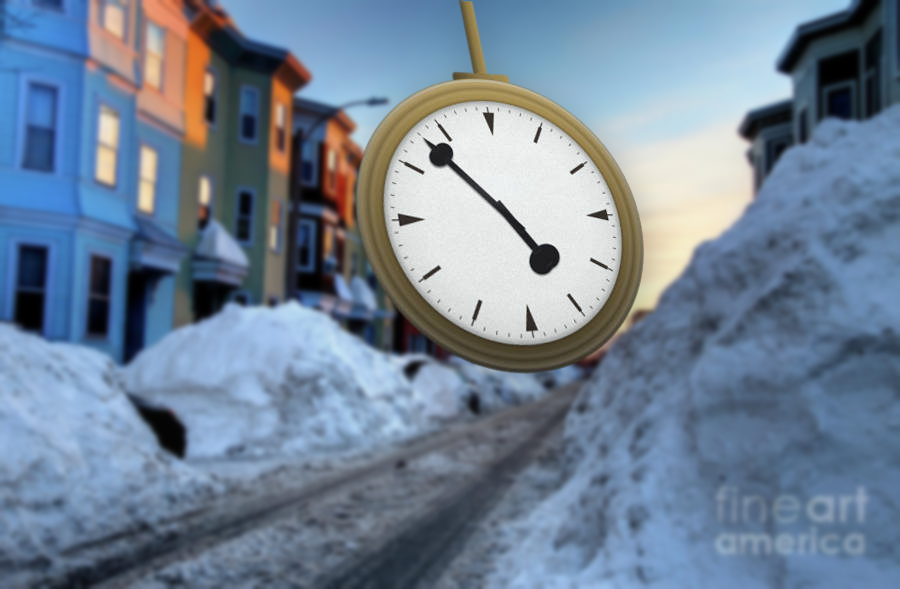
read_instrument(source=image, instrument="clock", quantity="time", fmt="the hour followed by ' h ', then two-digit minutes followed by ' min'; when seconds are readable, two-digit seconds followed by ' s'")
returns 4 h 53 min
